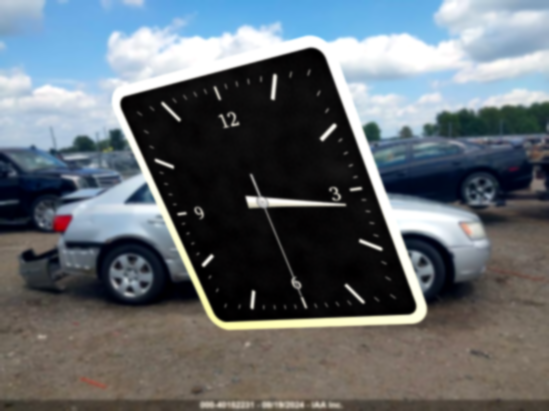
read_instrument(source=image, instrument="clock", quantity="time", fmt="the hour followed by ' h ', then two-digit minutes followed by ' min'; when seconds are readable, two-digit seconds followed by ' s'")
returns 3 h 16 min 30 s
